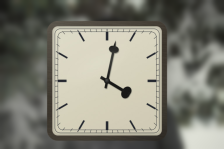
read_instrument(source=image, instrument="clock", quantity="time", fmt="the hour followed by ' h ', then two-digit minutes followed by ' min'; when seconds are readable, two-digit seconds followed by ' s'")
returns 4 h 02 min
